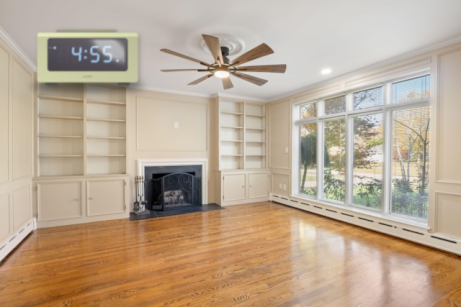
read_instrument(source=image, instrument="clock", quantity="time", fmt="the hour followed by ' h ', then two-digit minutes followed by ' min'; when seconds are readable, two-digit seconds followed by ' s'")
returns 4 h 55 min
